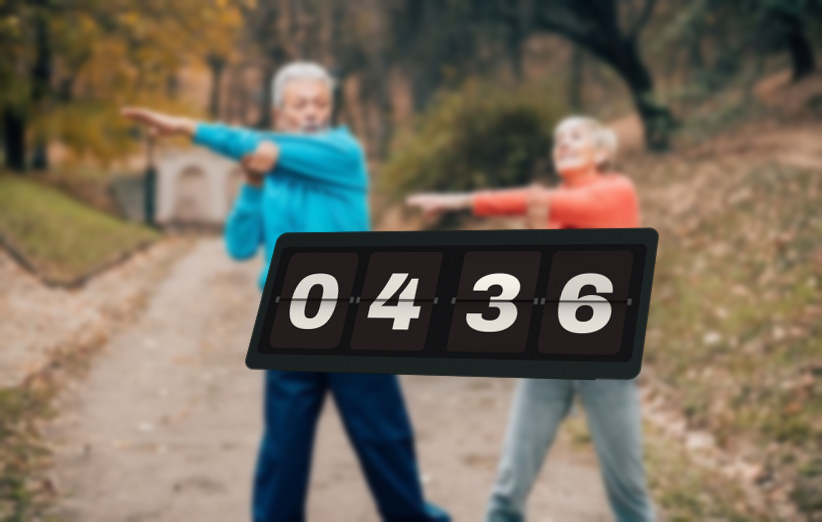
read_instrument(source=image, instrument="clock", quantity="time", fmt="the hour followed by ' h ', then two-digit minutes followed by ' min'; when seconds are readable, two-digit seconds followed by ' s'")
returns 4 h 36 min
